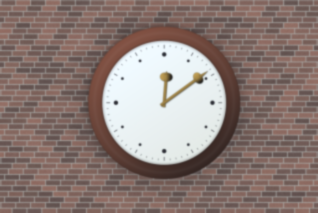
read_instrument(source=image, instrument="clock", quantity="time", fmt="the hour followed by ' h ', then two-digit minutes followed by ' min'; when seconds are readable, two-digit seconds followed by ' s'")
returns 12 h 09 min
